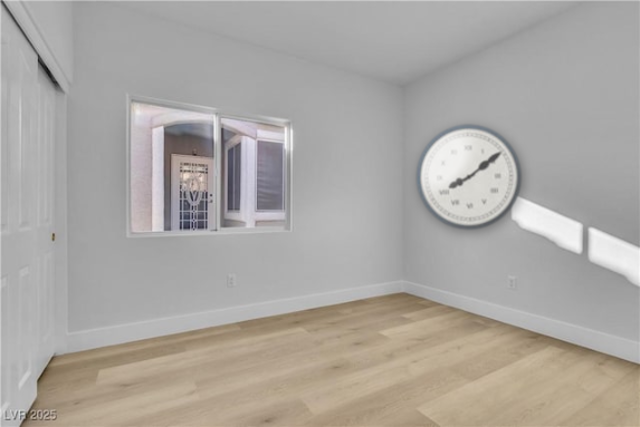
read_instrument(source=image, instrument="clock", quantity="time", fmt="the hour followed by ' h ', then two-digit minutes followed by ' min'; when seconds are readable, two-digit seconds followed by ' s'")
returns 8 h 09 min
